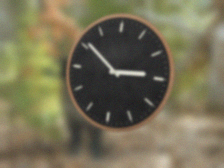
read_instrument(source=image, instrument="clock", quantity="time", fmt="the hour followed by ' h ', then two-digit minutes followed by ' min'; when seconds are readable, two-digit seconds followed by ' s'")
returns 2 h 51 min
